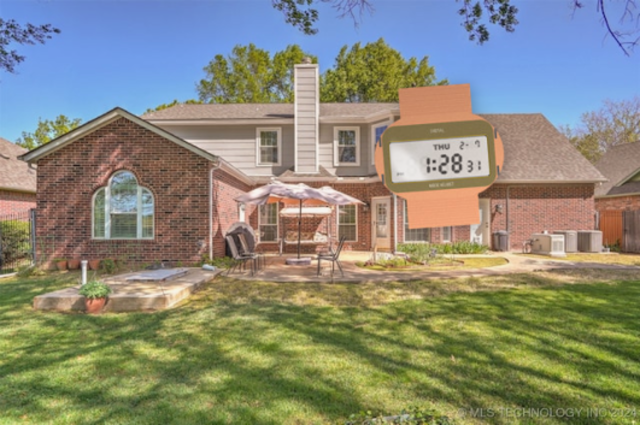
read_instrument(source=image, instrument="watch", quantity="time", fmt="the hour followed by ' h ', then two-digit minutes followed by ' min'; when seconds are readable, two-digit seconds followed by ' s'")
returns 1 h 28 min 31 s
